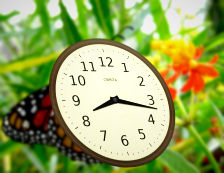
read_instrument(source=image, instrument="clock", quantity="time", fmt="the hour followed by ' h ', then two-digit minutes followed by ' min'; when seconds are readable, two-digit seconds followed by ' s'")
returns 8 h 17 min
